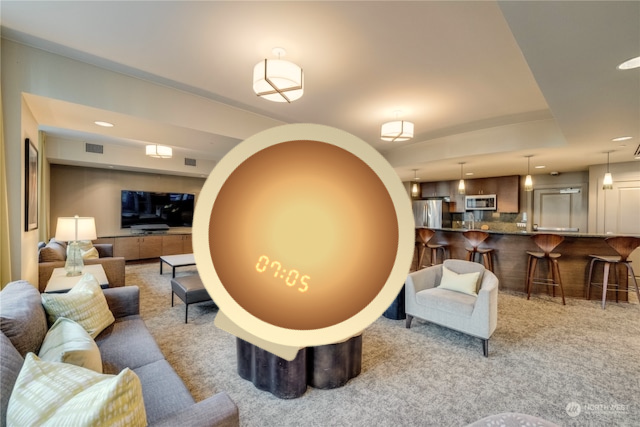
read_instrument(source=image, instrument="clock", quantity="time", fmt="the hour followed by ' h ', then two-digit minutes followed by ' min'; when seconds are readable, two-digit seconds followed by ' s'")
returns 7 h 05 min
